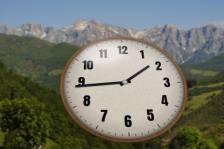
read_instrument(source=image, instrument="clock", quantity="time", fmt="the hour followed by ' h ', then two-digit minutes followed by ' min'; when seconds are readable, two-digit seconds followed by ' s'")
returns 1 h 44 min
